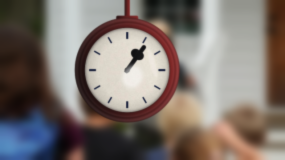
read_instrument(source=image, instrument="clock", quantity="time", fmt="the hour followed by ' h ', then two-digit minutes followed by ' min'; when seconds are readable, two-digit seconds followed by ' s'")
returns 1 h 06 min
